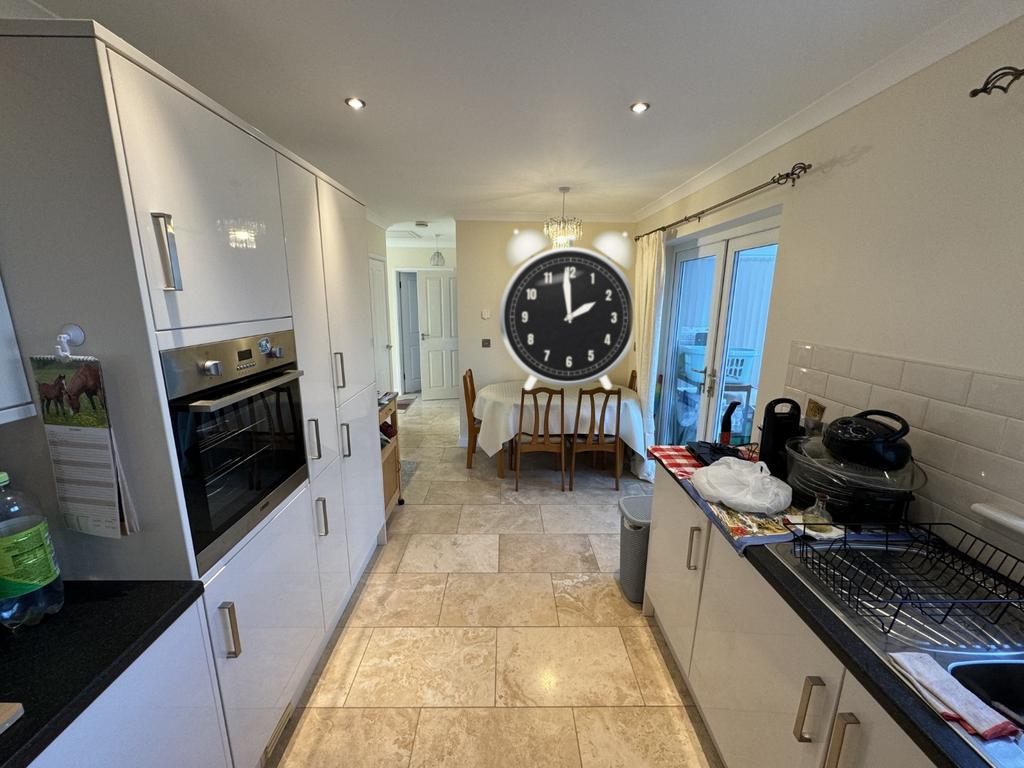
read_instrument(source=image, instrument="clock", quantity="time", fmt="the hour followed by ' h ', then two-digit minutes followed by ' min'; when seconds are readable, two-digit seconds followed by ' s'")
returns 1 h 59 min
